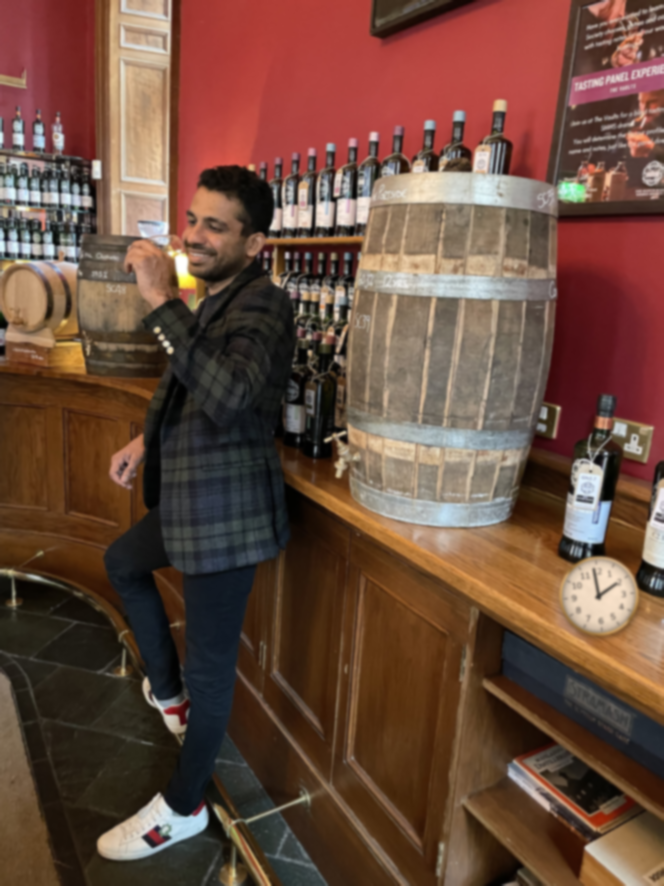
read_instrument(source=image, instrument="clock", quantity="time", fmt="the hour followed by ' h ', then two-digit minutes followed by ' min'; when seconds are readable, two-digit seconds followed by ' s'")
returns 1 h 59 min
